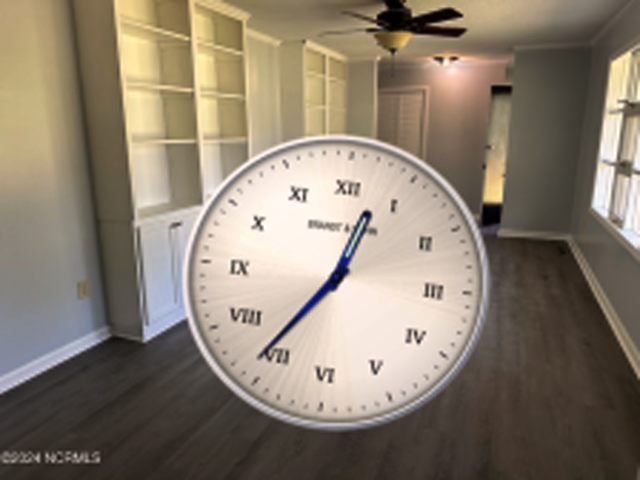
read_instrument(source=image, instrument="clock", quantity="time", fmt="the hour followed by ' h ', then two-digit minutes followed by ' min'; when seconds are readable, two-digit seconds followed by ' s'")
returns 12 h 36 min
